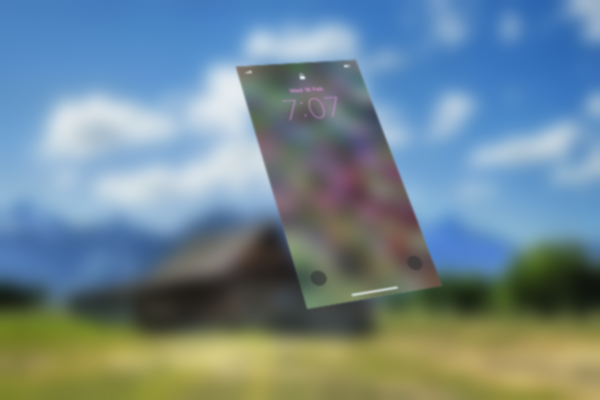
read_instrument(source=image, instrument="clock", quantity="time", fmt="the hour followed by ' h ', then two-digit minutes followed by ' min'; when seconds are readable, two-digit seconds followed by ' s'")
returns 7 h 07 min
